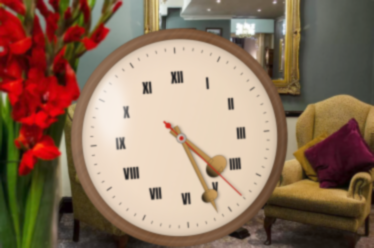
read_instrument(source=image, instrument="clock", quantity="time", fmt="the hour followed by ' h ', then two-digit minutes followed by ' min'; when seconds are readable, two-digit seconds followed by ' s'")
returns 4 h 26 min 23 s
